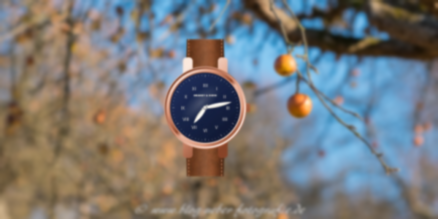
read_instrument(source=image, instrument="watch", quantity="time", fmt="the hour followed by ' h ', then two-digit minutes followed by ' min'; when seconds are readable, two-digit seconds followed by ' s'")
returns 7 h 13 min
